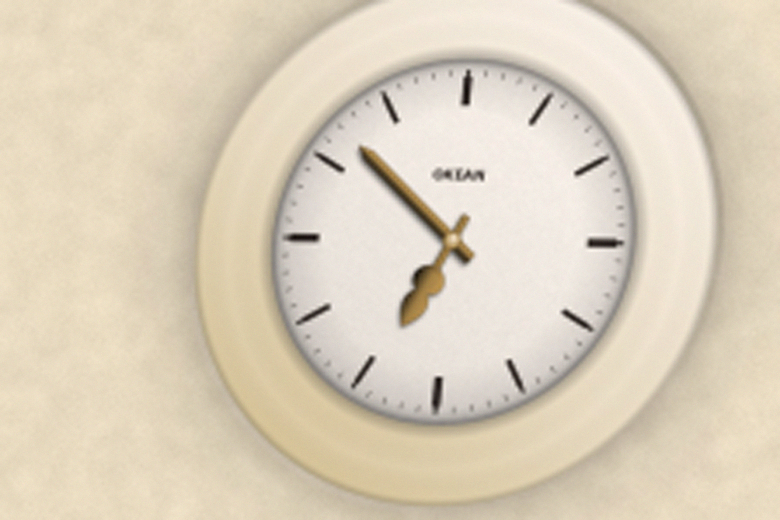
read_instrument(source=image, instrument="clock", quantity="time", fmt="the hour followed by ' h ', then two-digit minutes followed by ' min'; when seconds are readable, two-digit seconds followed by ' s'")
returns 6 h 52 min
